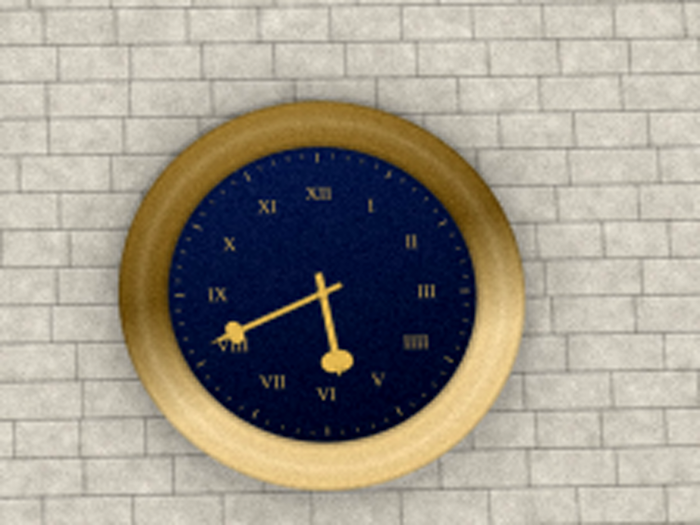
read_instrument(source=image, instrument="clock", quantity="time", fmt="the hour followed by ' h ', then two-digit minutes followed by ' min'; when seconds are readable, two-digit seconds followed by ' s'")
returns 5 h 41 min
